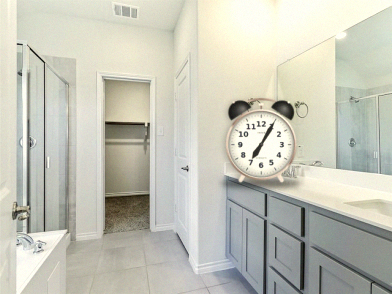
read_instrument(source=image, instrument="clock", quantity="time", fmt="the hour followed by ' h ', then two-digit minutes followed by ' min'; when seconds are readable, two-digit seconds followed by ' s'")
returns 7 h 05 min
